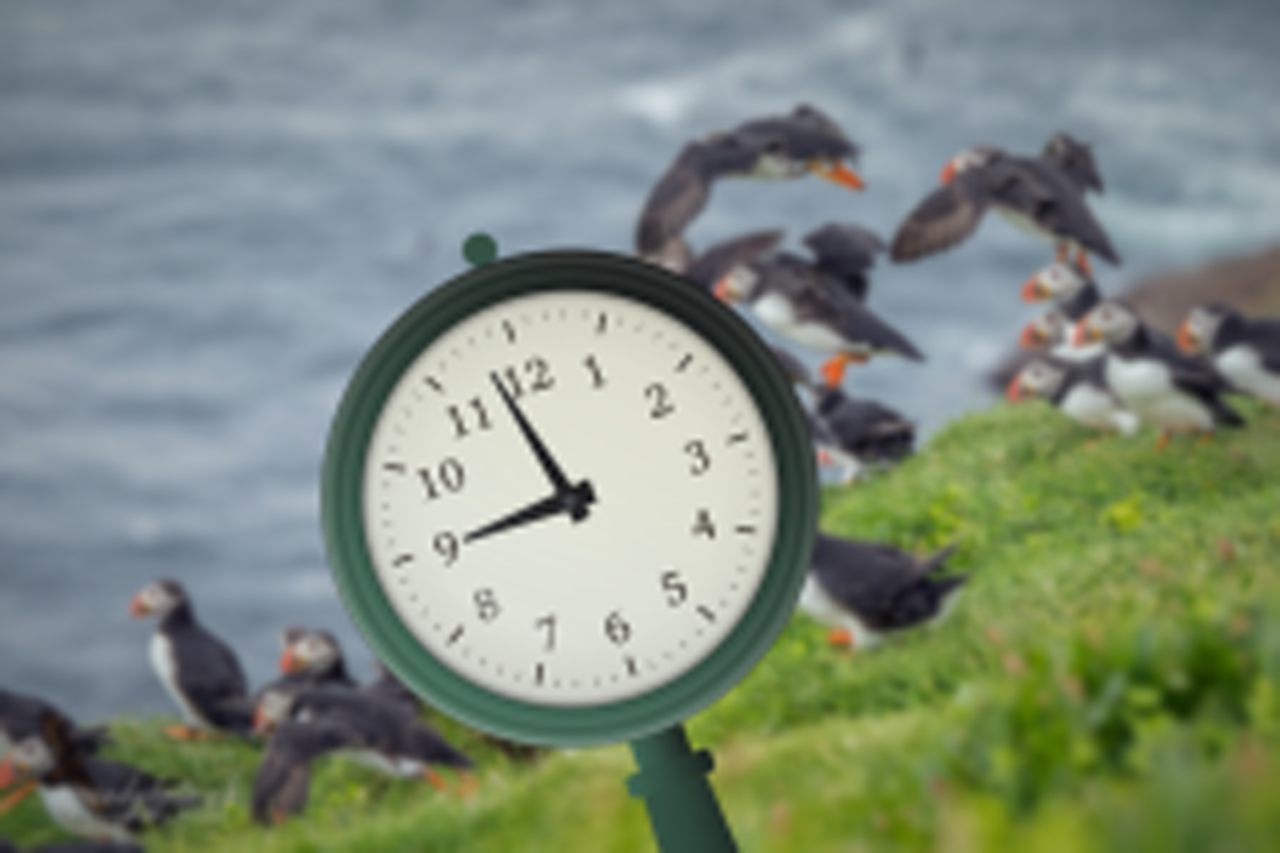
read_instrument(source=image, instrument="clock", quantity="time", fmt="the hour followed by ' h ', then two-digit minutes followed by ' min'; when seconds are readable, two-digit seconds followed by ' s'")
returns 8 h 58 min
